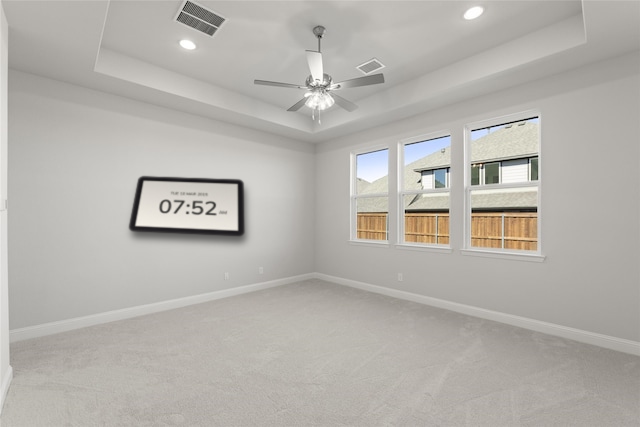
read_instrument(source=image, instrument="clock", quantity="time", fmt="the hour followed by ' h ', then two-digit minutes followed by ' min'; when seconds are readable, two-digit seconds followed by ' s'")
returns 7 h 52 min
